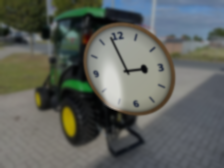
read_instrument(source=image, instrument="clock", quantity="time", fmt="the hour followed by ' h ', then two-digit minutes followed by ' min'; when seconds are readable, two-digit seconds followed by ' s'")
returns 2 h 58 min
